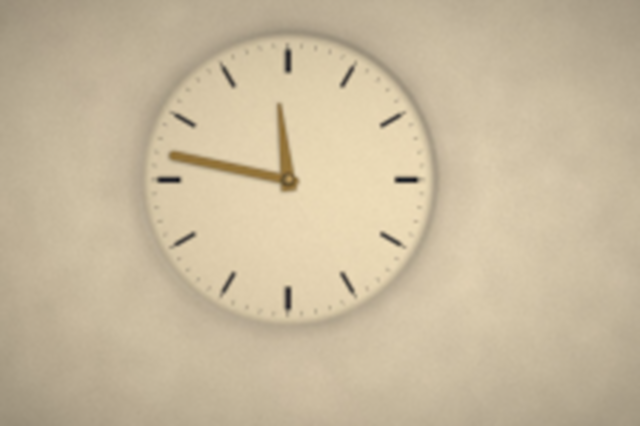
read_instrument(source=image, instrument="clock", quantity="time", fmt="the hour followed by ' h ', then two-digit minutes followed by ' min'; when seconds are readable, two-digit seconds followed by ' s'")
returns 11 h 47 min
